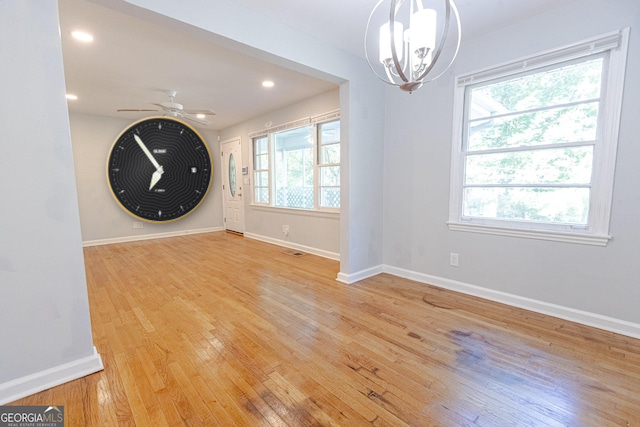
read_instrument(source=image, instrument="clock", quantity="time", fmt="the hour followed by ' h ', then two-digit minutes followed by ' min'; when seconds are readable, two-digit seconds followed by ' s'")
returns 6 h 54 min
